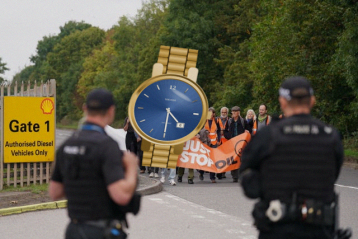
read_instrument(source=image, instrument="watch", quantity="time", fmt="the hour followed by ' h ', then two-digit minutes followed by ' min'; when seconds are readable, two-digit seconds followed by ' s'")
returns 4 h 30 min
